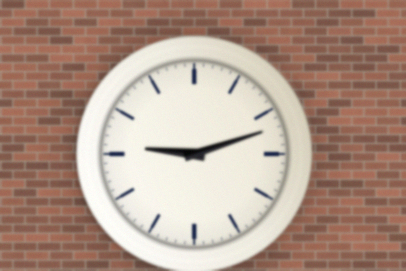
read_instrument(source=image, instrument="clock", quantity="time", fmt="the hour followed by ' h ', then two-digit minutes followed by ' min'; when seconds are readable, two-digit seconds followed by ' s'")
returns 9 h 12 min
